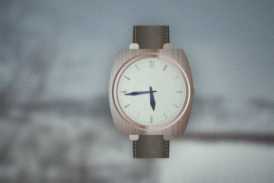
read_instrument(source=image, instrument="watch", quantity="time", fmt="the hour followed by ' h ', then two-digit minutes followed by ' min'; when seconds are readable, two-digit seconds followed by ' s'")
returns 5 h 44 min
